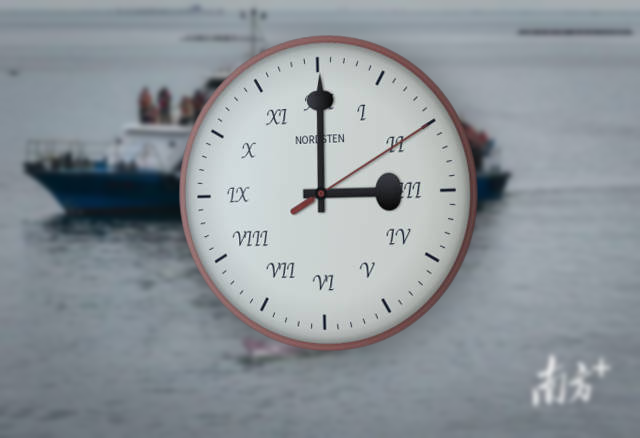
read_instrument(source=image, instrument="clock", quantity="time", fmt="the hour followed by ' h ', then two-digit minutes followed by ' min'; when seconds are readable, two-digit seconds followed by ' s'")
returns 3 h 00 min 10 s
